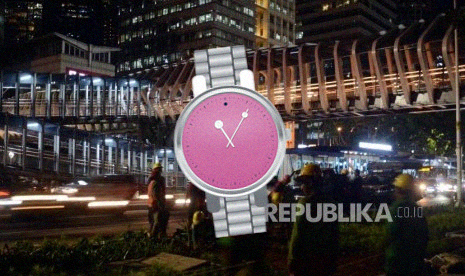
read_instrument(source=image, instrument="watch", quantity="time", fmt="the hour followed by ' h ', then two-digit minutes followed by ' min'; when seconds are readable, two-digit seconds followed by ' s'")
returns 11 h 06 min
